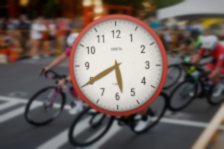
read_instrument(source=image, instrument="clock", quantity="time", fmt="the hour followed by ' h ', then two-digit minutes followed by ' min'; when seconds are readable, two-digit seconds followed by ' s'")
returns 5 h 40 min
